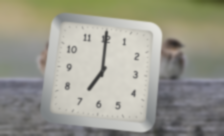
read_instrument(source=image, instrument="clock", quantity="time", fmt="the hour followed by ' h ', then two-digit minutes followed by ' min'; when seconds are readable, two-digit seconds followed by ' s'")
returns 7 h 00 min
